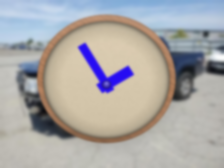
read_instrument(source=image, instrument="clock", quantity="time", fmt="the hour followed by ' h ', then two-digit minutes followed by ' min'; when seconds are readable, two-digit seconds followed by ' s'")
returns 1 h 55 min
